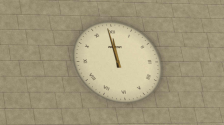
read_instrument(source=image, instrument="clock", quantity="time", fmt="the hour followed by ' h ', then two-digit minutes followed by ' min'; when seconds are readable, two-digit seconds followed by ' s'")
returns 11 h 59 min
